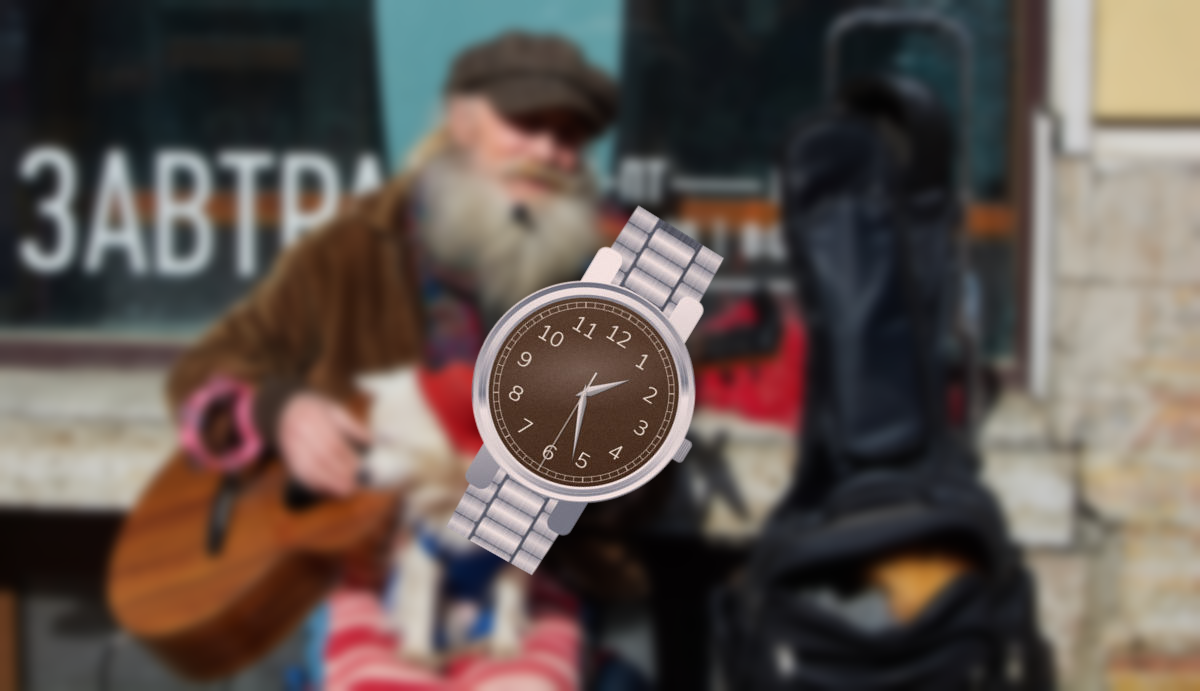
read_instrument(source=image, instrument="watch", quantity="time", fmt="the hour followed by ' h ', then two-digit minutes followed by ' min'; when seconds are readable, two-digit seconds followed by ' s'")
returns 1 h 26 min 30 s
